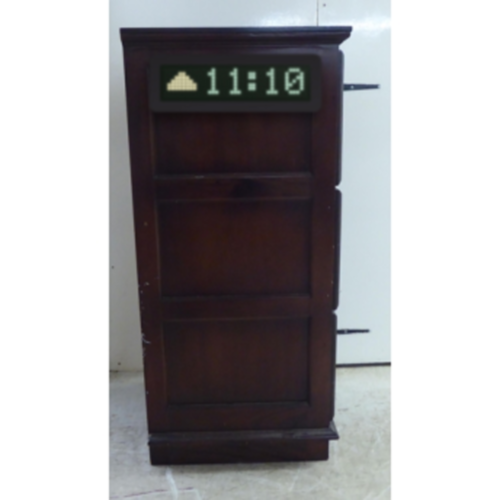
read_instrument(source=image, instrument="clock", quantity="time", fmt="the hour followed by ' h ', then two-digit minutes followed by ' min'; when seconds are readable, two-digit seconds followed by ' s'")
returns 11 h 10 min
